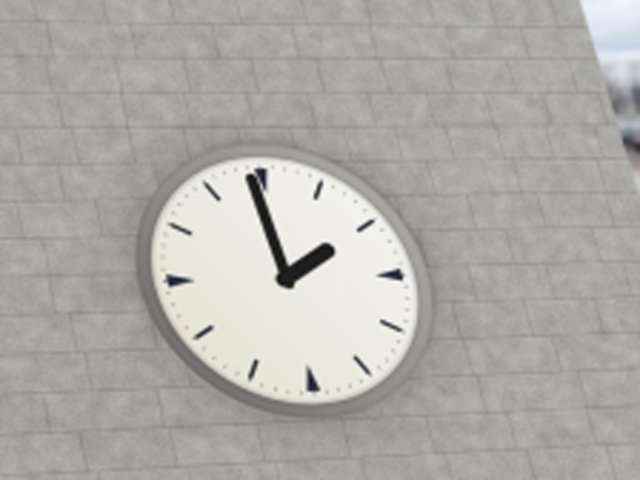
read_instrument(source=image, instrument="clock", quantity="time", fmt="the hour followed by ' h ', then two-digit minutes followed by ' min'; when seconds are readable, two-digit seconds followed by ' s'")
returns 1 h 59 min
